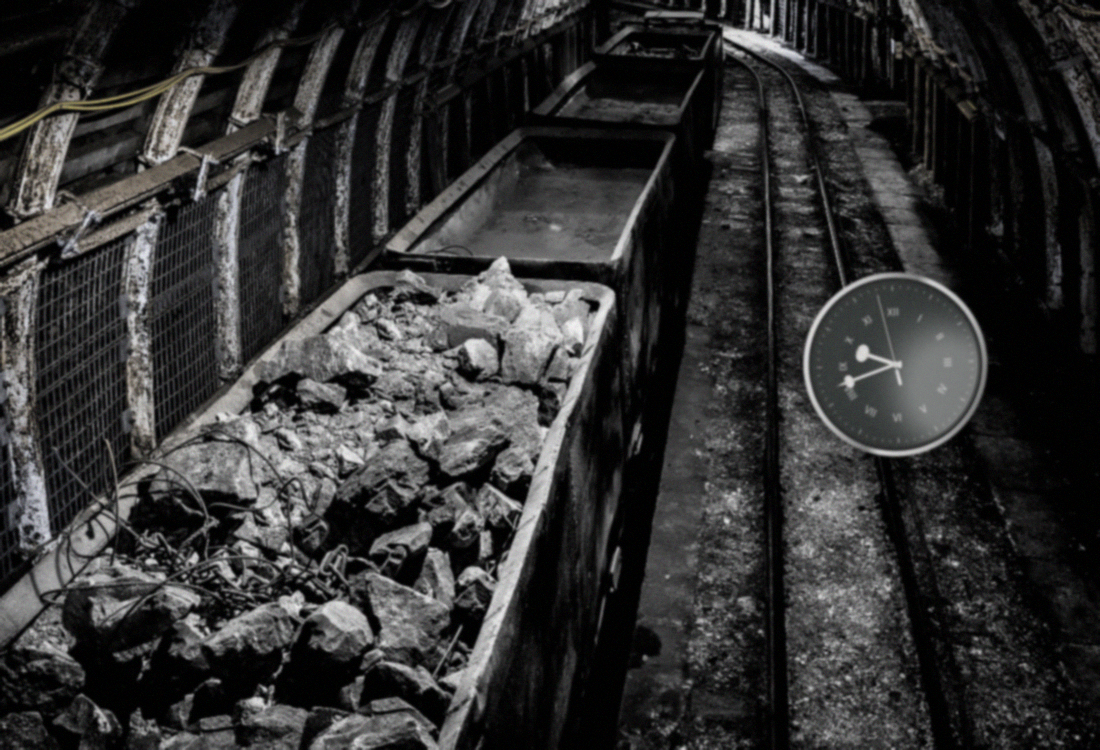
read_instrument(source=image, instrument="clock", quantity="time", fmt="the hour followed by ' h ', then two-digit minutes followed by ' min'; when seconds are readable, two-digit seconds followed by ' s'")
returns 9 h 41 min 58 s
